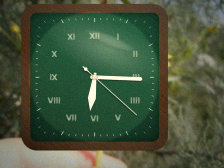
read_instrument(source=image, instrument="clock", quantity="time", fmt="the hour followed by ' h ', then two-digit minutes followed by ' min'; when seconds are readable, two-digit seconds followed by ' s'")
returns 6 h 15 min 22 s
